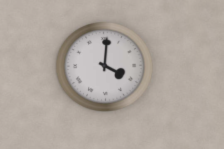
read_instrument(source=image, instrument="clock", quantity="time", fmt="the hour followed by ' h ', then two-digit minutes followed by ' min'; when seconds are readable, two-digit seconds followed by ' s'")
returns 4 h 01 min
